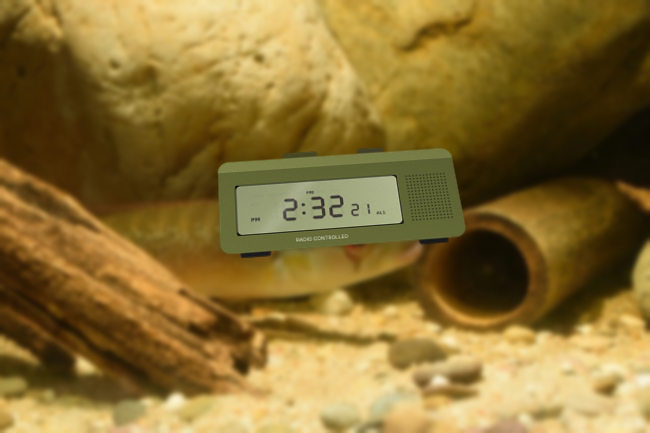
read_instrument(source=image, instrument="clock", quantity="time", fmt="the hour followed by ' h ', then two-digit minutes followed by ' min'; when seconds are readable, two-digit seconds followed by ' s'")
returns 2 h 32 min 21 s
